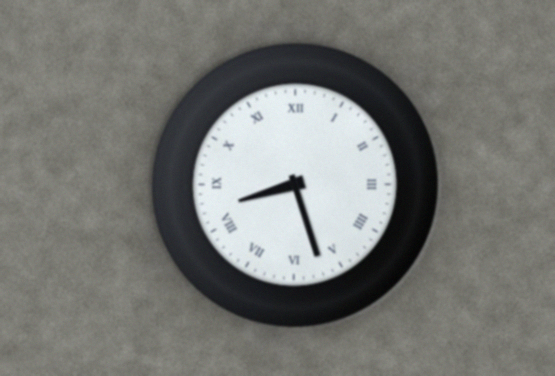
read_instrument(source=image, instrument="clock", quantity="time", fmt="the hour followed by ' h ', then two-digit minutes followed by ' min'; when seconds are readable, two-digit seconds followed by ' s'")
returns 8 h 27 min
